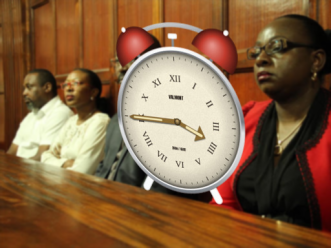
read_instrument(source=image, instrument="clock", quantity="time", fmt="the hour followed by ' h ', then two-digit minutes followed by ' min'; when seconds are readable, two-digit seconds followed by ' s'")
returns 3 h 45 min
